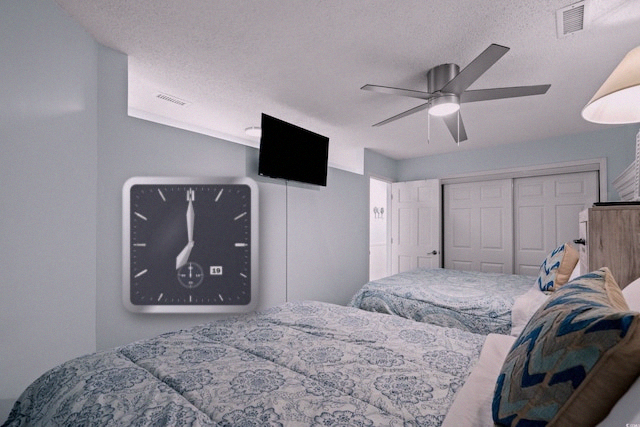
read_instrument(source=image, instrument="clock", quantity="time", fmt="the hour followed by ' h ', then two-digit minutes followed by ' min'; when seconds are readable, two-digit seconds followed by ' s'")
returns 7 h 00 min
